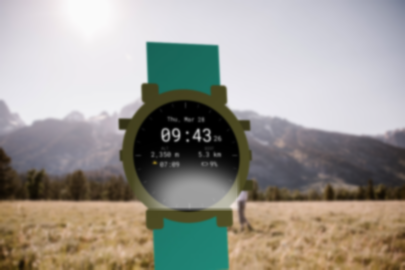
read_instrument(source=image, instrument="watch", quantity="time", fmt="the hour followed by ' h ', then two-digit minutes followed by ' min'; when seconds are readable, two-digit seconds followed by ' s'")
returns 9 h 43 min
